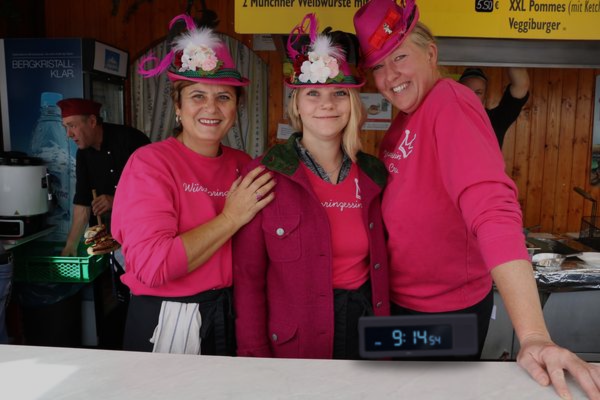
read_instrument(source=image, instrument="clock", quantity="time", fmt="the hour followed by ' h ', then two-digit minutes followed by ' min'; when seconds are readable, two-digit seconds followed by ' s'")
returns 9 h 14 min
